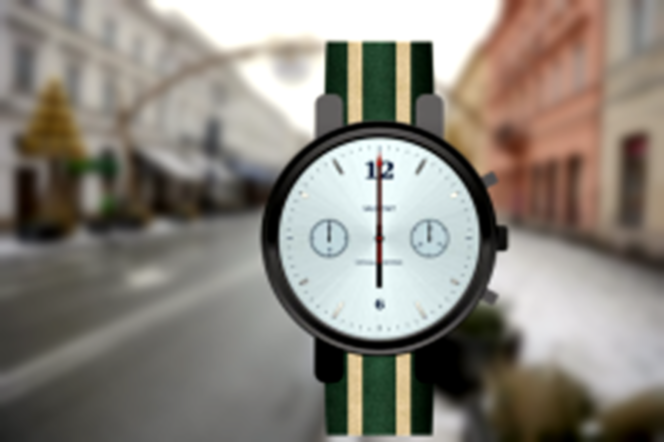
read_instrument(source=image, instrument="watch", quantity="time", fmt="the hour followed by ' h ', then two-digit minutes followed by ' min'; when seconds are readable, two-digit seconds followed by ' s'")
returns 6 h 00 min
